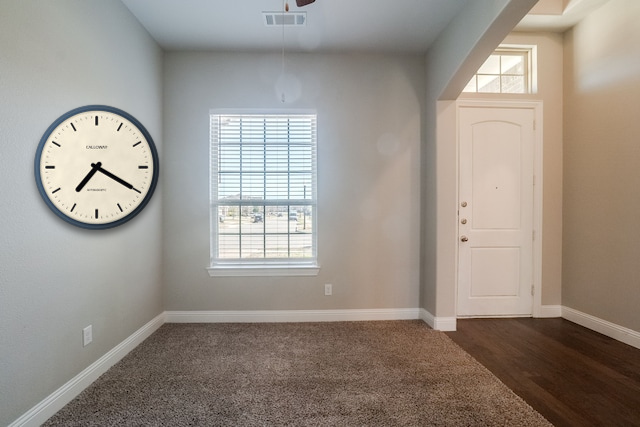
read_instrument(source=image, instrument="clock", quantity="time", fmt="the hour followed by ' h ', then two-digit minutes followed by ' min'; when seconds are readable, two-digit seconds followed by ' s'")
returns 7 h 20 min
